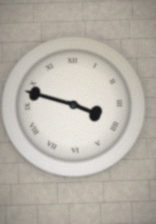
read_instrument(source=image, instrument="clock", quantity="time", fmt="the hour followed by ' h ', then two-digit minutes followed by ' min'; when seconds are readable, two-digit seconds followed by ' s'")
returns 3 h 48 min
